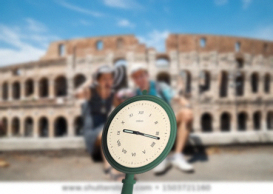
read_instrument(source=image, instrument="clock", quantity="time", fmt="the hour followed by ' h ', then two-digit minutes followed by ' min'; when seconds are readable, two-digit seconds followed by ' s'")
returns 9 h 17 min
